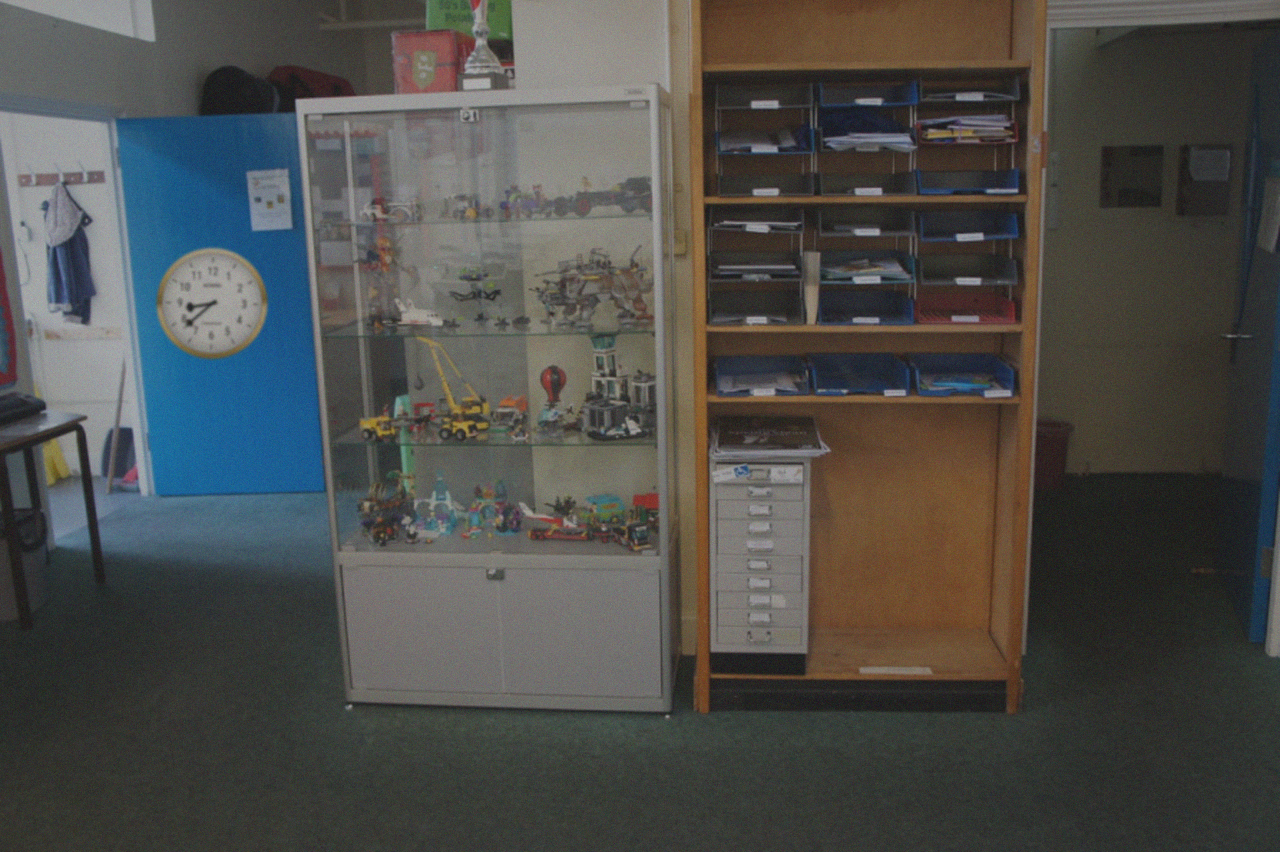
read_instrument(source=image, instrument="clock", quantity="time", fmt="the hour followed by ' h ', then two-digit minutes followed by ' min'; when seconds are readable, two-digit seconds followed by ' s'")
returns 8 h 38 min
